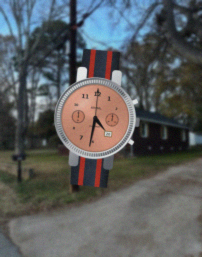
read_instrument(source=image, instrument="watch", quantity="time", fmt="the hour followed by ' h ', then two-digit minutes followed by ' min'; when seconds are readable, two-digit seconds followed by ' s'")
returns 4 h 31 min
